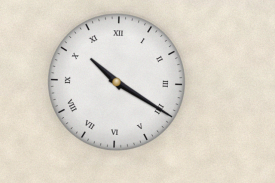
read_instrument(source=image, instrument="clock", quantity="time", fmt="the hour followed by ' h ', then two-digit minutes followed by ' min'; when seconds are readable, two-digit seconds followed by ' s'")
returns 10 h 20 min
